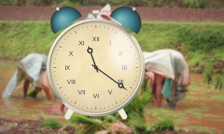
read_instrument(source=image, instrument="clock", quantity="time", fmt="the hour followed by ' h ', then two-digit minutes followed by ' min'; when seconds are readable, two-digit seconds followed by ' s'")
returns 11 h 21 min
